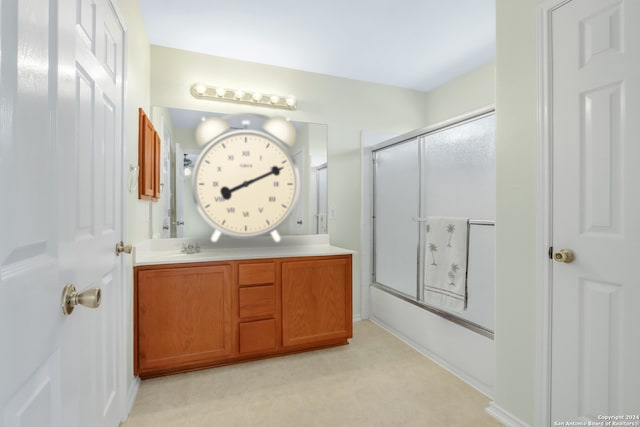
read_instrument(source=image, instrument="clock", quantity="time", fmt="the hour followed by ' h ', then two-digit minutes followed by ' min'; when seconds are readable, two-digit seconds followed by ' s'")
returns 8 h 11 min
